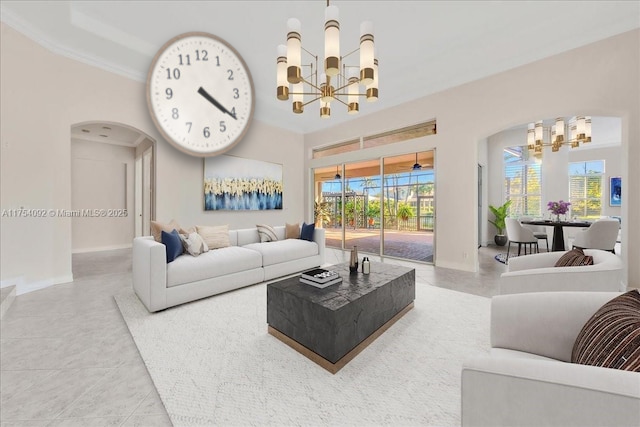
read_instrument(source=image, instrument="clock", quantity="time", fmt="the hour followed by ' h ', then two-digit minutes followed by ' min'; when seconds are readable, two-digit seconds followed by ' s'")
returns 4 h 21 min
